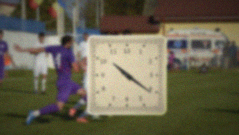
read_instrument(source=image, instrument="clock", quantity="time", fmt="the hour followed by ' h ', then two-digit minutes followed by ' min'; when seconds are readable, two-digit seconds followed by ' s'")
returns 10 h 21 min
